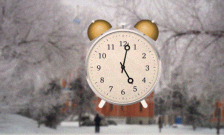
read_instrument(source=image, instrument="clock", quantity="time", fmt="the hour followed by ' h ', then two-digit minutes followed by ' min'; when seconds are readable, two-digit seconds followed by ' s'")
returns 5 h 02 min
